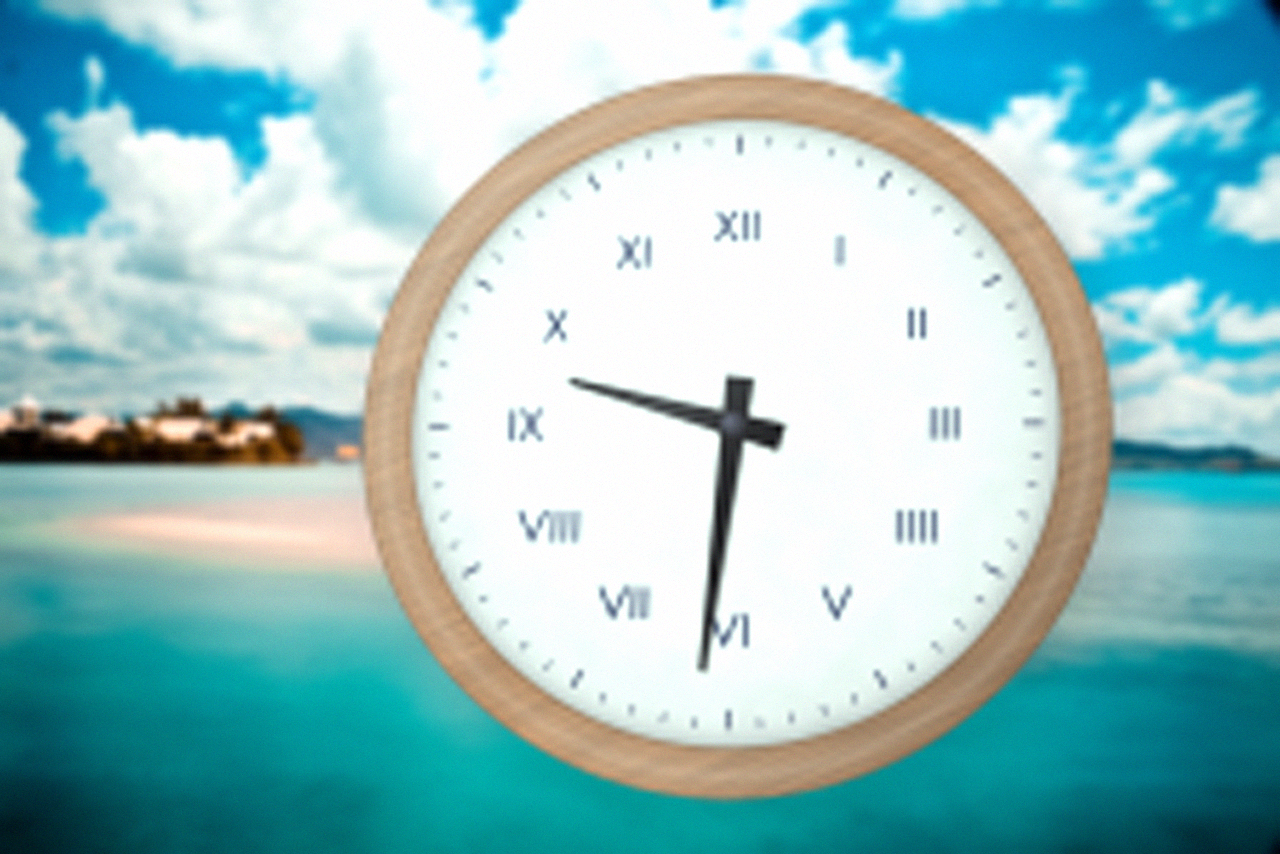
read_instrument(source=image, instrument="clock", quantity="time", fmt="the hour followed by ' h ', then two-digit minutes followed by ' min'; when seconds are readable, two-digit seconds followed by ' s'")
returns 9 h 31 min
